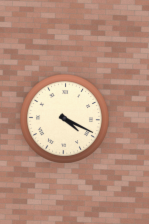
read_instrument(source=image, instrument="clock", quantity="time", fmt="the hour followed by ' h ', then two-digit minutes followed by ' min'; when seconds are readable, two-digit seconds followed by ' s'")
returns 4 h 19 min
